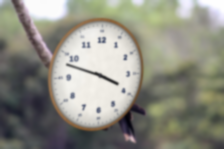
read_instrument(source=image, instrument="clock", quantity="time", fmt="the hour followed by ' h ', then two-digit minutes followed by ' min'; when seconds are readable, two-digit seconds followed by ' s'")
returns 3 h 48 min
